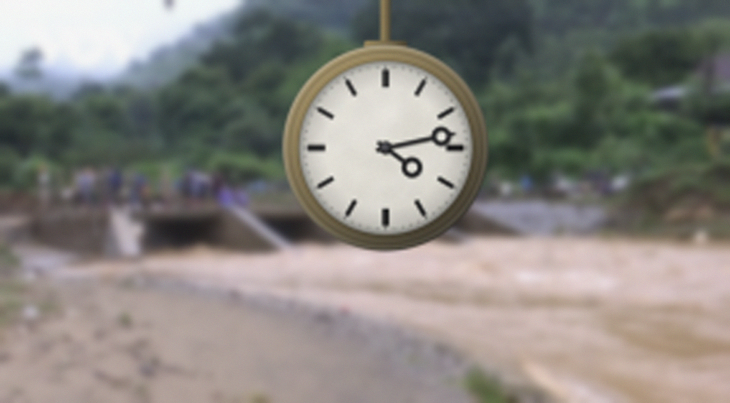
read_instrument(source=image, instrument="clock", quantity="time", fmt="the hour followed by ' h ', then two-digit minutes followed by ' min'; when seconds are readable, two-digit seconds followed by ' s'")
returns 4 h 13 min
